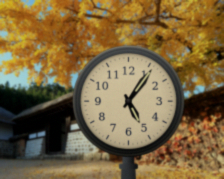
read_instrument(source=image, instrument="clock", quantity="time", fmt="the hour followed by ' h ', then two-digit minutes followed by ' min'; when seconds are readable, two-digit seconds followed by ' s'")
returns 5 h 06 min
